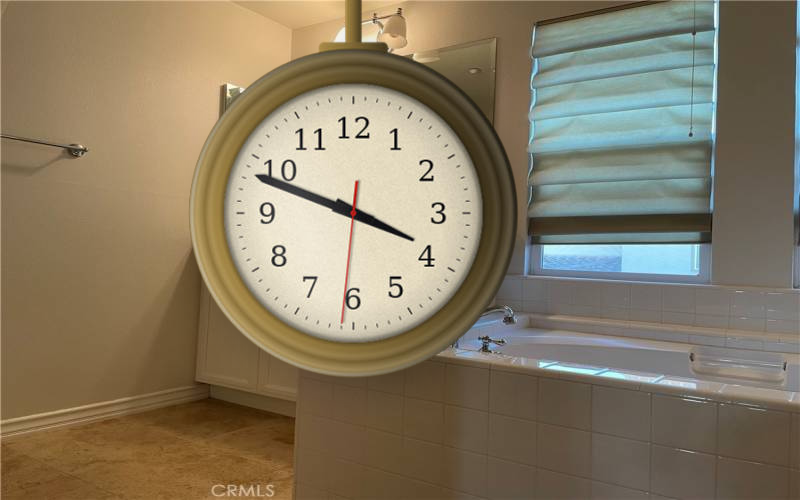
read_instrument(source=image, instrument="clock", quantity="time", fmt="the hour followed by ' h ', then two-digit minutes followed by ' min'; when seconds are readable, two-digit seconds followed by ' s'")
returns 3 h 48 min 31 s
